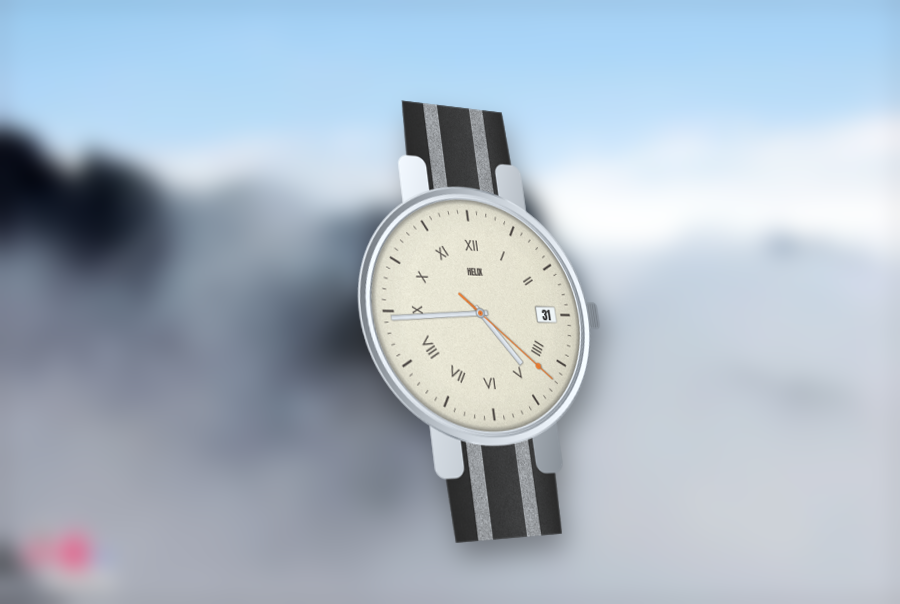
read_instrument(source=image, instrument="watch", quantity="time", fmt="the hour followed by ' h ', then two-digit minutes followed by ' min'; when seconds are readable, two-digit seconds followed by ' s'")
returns 4 h 44 min 22 s
